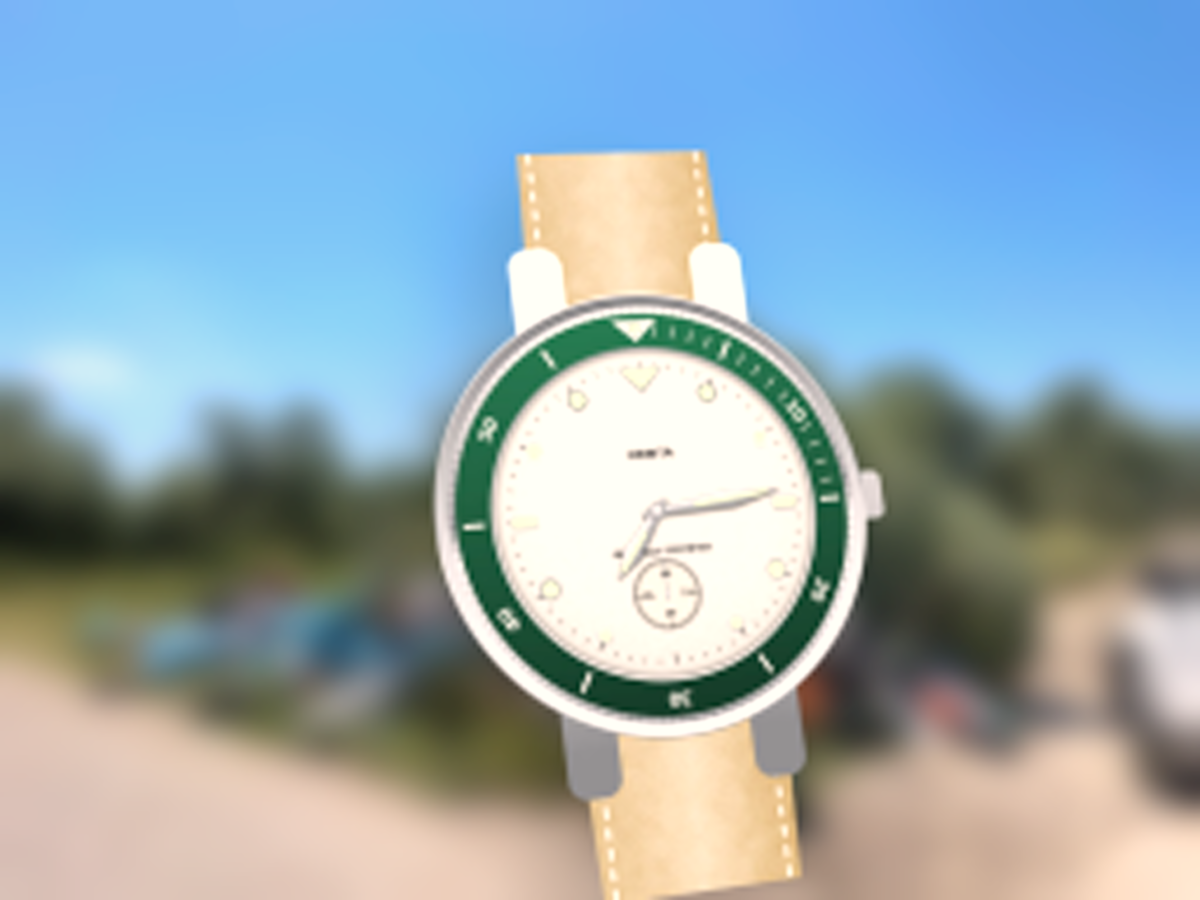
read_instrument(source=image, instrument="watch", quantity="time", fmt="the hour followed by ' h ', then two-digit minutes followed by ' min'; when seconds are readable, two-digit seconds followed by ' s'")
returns 7 h 14 min
